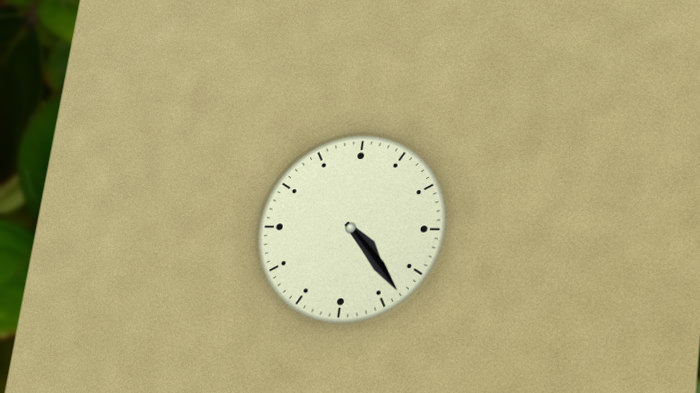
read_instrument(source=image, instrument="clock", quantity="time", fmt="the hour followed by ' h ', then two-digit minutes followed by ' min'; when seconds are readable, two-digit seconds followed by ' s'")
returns 4 h 23 min
